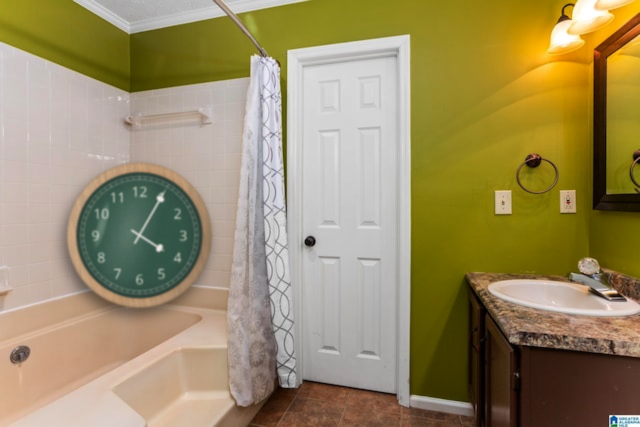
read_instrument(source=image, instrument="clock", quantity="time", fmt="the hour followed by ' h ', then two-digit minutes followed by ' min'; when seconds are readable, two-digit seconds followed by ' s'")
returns 4 h 05 min
